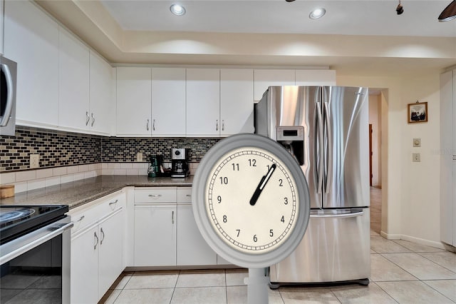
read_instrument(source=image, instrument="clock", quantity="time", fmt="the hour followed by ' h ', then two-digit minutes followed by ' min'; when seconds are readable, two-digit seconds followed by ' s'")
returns 1 h 06 min
